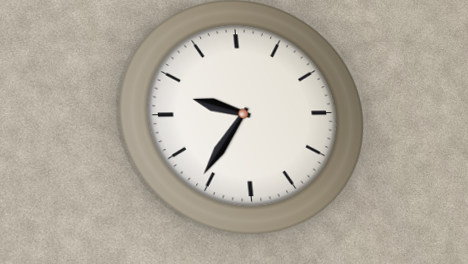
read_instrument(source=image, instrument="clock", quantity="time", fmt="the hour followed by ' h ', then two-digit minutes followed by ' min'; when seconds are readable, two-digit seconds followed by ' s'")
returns 9 h 36 min
